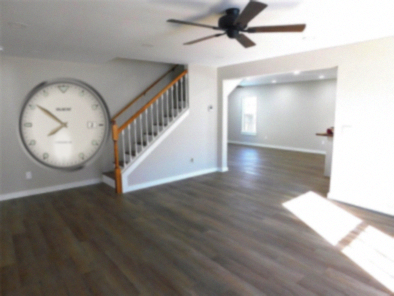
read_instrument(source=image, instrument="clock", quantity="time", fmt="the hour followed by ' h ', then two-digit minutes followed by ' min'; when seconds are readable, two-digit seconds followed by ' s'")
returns 7 h 51 min
